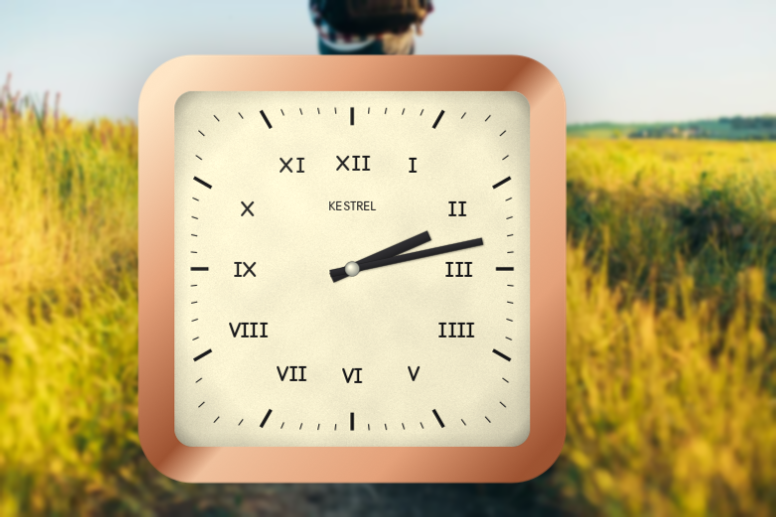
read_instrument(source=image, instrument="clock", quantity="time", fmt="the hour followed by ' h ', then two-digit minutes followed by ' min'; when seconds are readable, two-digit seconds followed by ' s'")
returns 2 h 13 min
